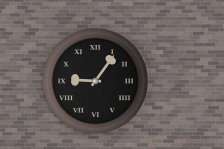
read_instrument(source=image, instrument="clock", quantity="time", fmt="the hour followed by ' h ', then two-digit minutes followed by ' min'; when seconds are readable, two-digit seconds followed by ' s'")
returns 9 h 06 min
